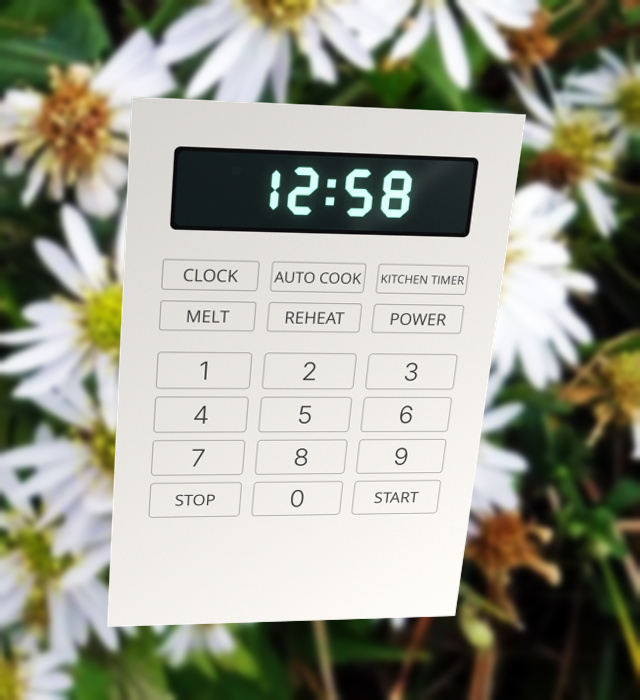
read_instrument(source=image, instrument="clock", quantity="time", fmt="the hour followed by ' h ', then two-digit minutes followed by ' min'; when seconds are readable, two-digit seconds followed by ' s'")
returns 12 h 58 min
